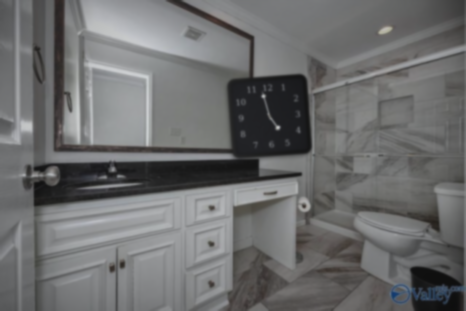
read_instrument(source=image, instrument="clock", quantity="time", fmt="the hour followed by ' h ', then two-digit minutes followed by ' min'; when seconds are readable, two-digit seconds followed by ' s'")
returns 4 h 58 min
